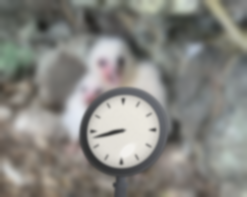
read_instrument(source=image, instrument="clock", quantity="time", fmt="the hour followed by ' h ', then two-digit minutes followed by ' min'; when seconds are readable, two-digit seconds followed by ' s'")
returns 8 h 43 min
